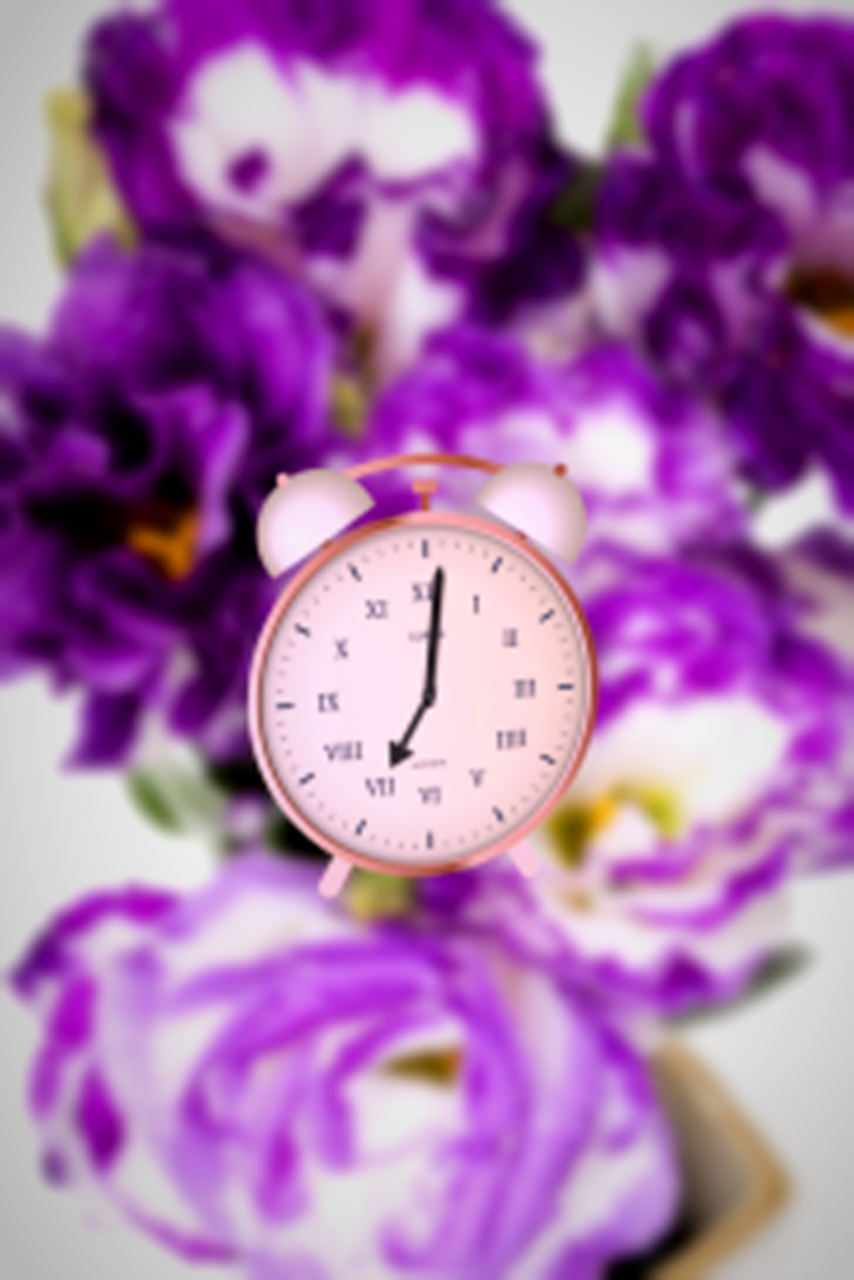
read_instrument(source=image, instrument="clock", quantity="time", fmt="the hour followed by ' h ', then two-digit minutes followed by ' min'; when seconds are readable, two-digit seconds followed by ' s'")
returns 7 h 01 min
